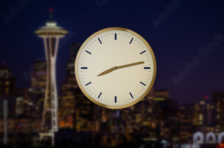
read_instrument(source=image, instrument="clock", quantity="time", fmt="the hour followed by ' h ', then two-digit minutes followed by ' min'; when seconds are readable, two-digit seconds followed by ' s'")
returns 8 h 13 min
